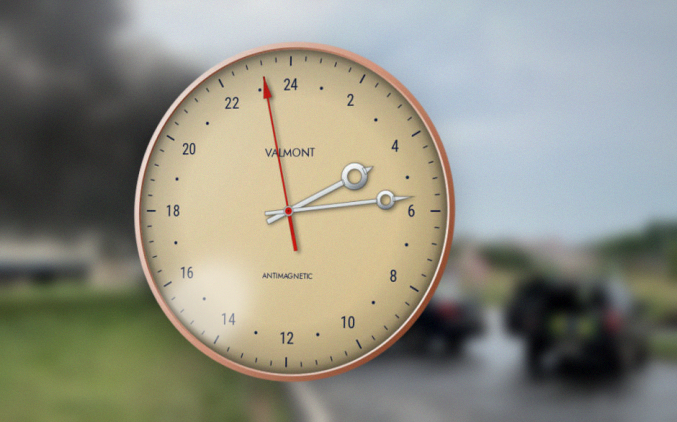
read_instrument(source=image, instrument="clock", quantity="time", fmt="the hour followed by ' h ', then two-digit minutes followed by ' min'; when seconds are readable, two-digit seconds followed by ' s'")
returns 4 h 13 min 58 s
